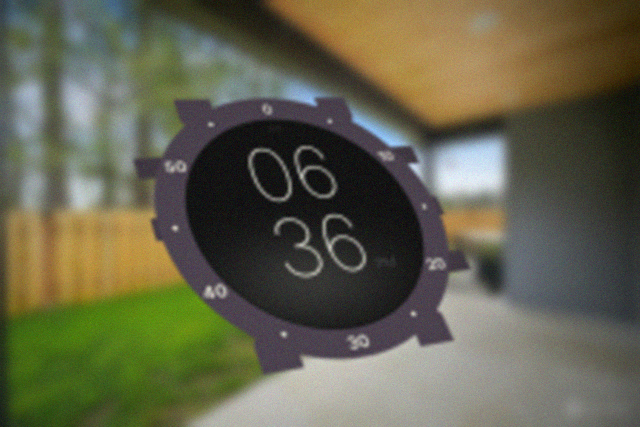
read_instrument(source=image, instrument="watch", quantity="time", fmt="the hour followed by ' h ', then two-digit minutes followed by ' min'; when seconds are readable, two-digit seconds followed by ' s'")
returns 6 h 36 min
